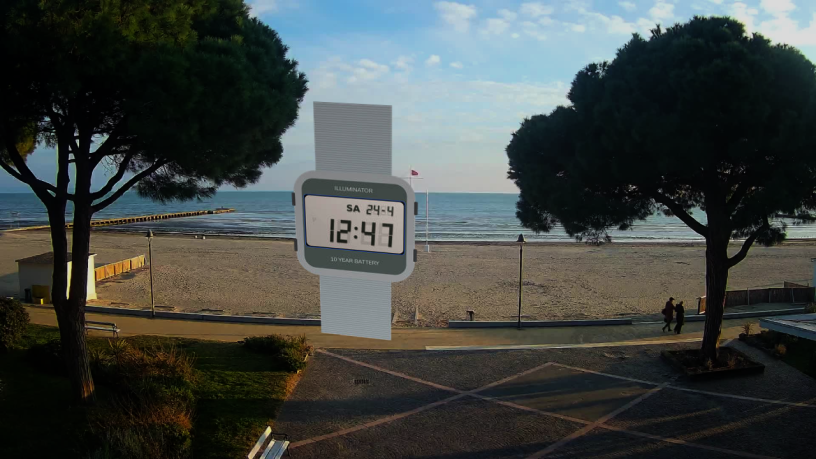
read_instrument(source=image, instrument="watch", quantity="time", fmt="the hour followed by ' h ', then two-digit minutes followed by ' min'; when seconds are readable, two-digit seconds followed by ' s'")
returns 12 h 47 min
